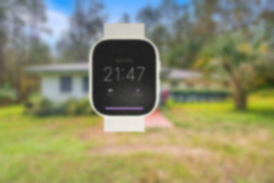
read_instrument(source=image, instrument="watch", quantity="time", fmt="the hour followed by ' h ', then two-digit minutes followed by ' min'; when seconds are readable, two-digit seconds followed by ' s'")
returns 21 h 47 min
